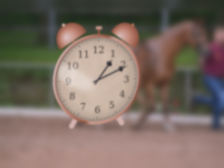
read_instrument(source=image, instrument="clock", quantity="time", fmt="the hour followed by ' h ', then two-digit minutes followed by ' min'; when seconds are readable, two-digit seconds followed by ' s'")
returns 1 h 11 min
